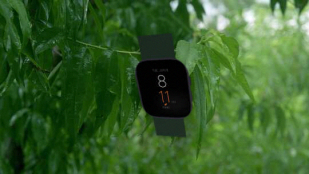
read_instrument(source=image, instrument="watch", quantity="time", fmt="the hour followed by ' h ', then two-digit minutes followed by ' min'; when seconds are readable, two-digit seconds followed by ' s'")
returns 8 h 11 min
